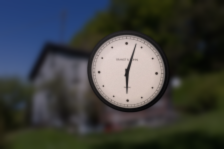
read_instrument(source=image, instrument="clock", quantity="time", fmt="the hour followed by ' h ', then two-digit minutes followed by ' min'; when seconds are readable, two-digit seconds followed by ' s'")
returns 6 h 03 min
